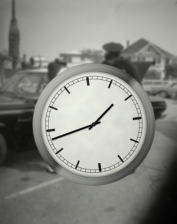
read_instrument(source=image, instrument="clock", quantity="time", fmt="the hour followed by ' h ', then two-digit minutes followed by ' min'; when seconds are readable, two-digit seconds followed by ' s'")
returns 1 h 43 min
